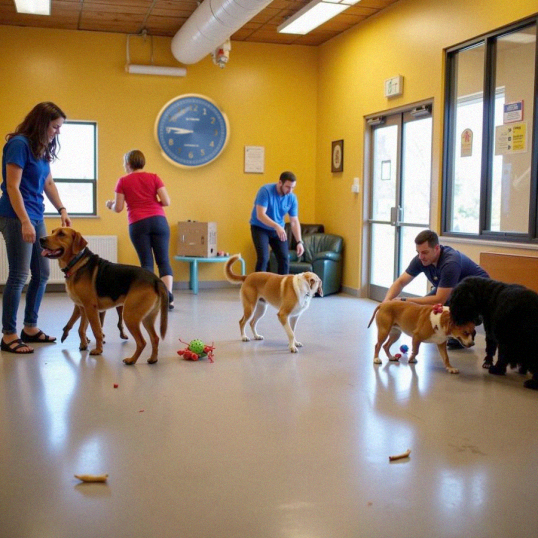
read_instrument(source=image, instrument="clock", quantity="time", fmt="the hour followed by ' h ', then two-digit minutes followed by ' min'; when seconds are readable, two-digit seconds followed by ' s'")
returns 8 h 46 min
